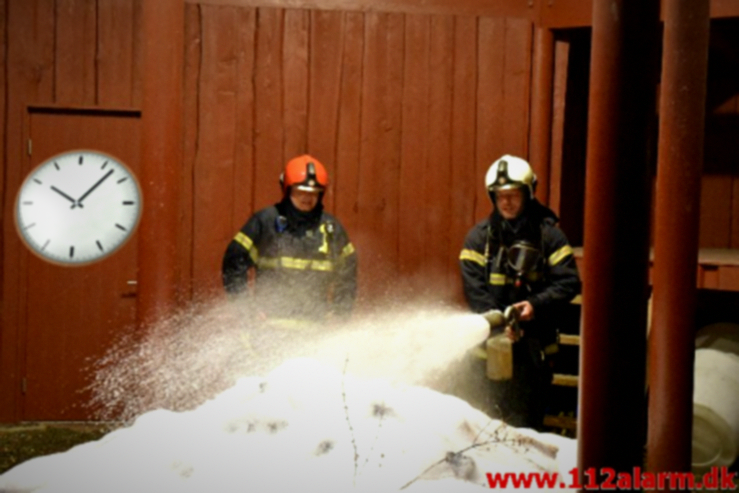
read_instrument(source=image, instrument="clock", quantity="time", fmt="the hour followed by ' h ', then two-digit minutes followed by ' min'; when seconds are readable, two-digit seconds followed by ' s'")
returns 10 h 07 min
